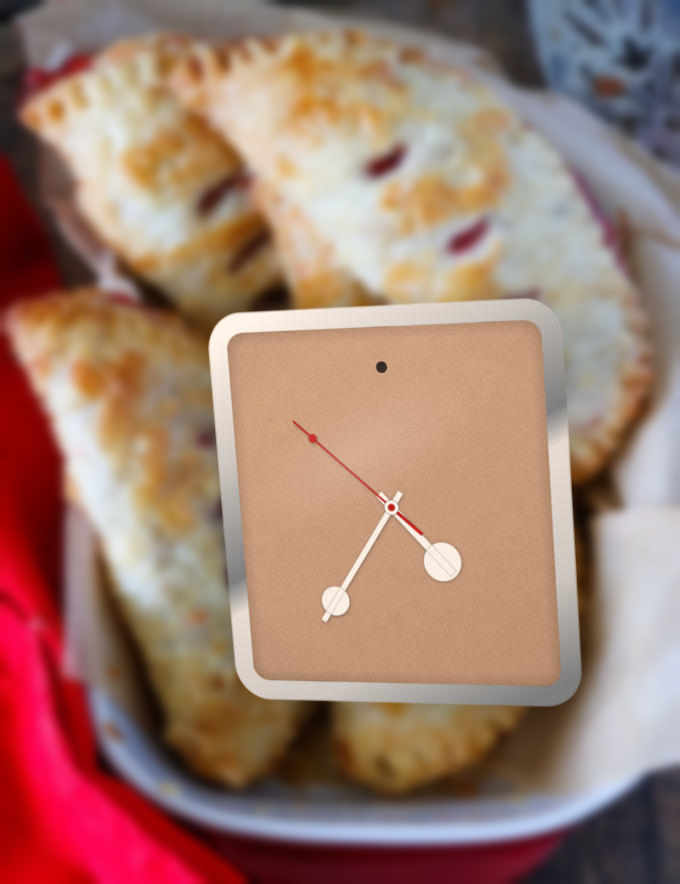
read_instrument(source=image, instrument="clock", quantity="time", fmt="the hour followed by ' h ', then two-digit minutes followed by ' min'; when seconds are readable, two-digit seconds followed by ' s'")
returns 4 h 35 min 52 s
